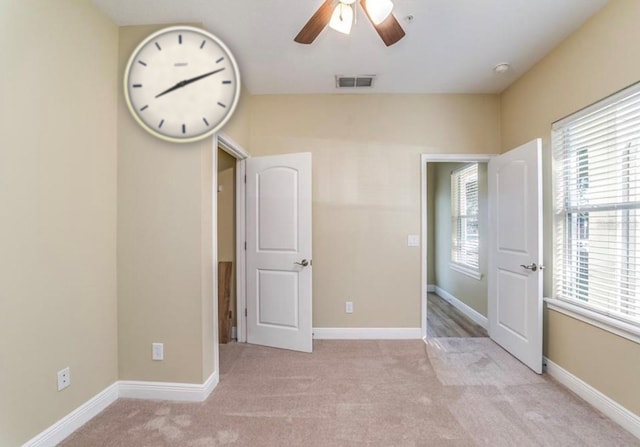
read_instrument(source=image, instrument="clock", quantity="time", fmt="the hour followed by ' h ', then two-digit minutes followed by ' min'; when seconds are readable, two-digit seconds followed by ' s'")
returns 8 h 12 min
